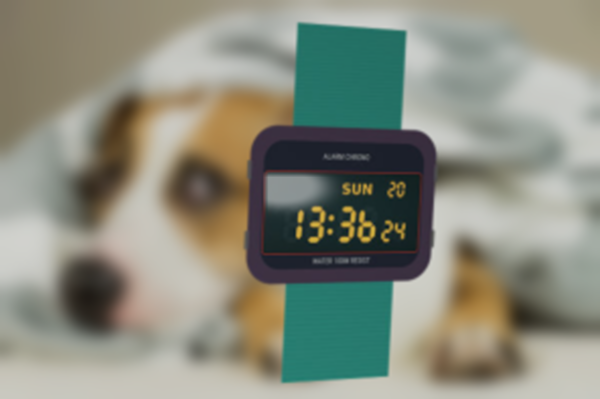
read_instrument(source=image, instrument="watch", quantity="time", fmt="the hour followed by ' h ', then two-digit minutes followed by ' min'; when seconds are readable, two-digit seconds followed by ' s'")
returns 13 h 36 min 24 s
